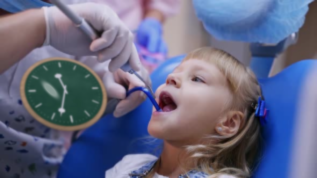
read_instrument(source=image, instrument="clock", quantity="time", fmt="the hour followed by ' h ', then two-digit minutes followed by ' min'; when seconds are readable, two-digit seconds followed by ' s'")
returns 11 h 33 min
